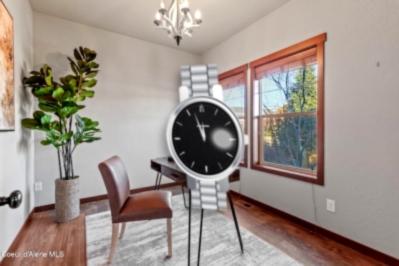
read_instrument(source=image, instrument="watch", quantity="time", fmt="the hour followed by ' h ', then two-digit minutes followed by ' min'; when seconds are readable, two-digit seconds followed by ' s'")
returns 11 h 57 min
